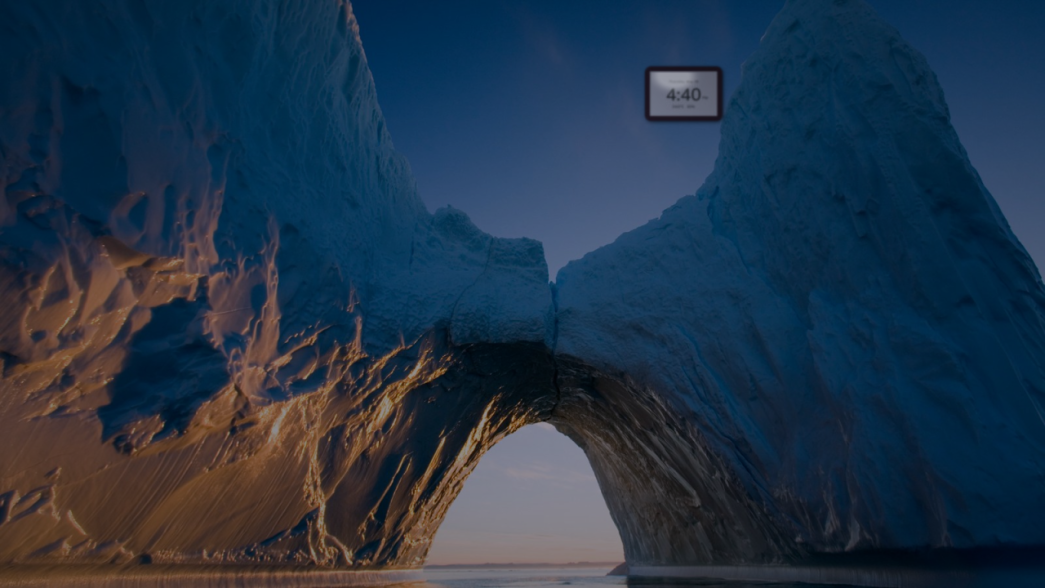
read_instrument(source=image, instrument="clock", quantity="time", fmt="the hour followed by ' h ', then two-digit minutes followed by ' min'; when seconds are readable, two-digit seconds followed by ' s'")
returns 4 h 40 min
